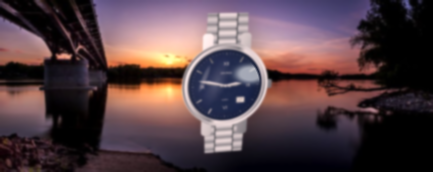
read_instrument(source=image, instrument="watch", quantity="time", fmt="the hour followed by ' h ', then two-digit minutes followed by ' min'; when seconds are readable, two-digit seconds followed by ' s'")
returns 2 h 47 min
